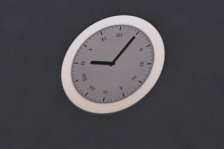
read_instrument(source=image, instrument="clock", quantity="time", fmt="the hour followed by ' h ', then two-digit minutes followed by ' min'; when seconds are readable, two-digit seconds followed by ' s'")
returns 9 h 05 min
